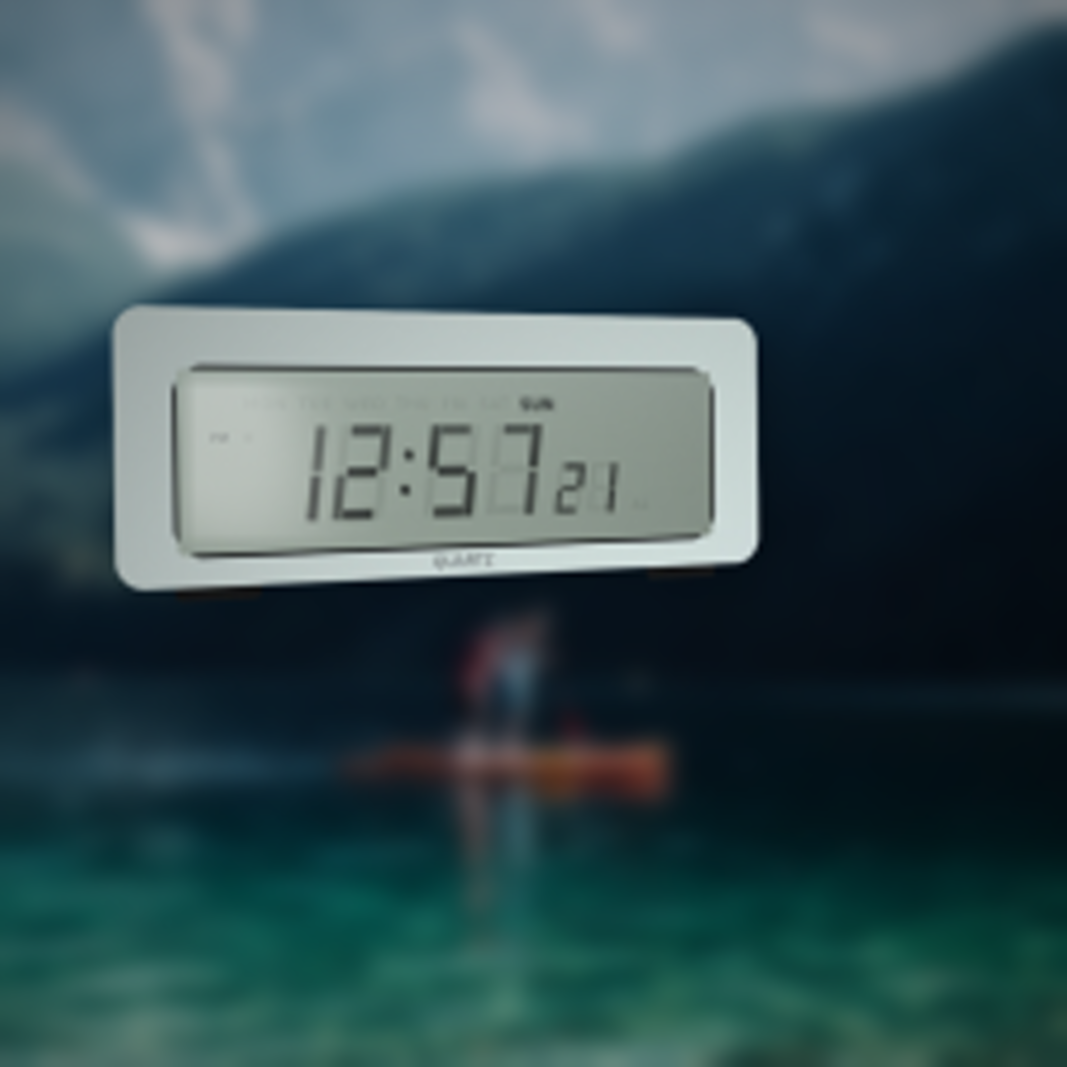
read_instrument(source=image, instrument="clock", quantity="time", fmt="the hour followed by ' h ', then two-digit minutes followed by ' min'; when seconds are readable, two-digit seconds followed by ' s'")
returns 12 h 57 min 21 s
